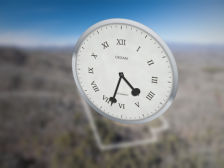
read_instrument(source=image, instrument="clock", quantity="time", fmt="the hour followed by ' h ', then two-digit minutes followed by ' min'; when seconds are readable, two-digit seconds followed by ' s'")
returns 4 h 33 min
